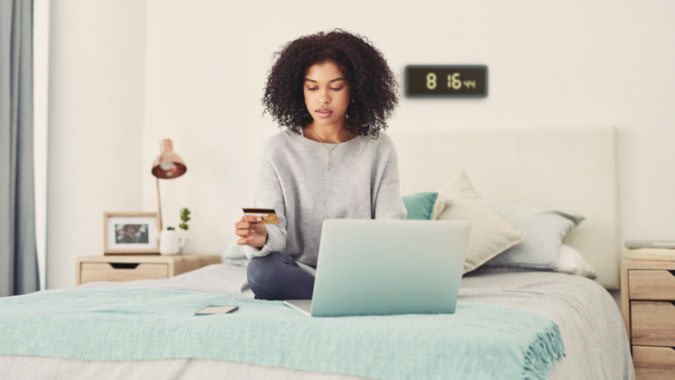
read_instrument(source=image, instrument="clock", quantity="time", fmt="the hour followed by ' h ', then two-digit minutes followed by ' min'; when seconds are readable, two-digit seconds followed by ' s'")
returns 8 h 16 min
